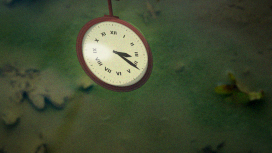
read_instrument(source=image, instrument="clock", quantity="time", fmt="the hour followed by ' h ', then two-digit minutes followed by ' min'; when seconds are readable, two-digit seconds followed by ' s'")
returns 3 h 21 min
